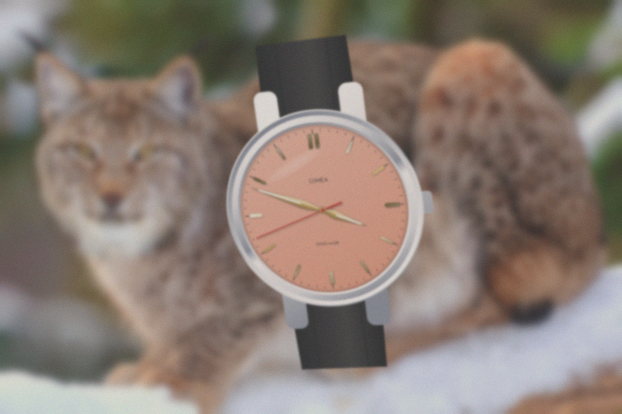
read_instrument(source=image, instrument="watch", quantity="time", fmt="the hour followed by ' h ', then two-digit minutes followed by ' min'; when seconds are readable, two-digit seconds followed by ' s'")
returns 3 h 48 min 42 s
